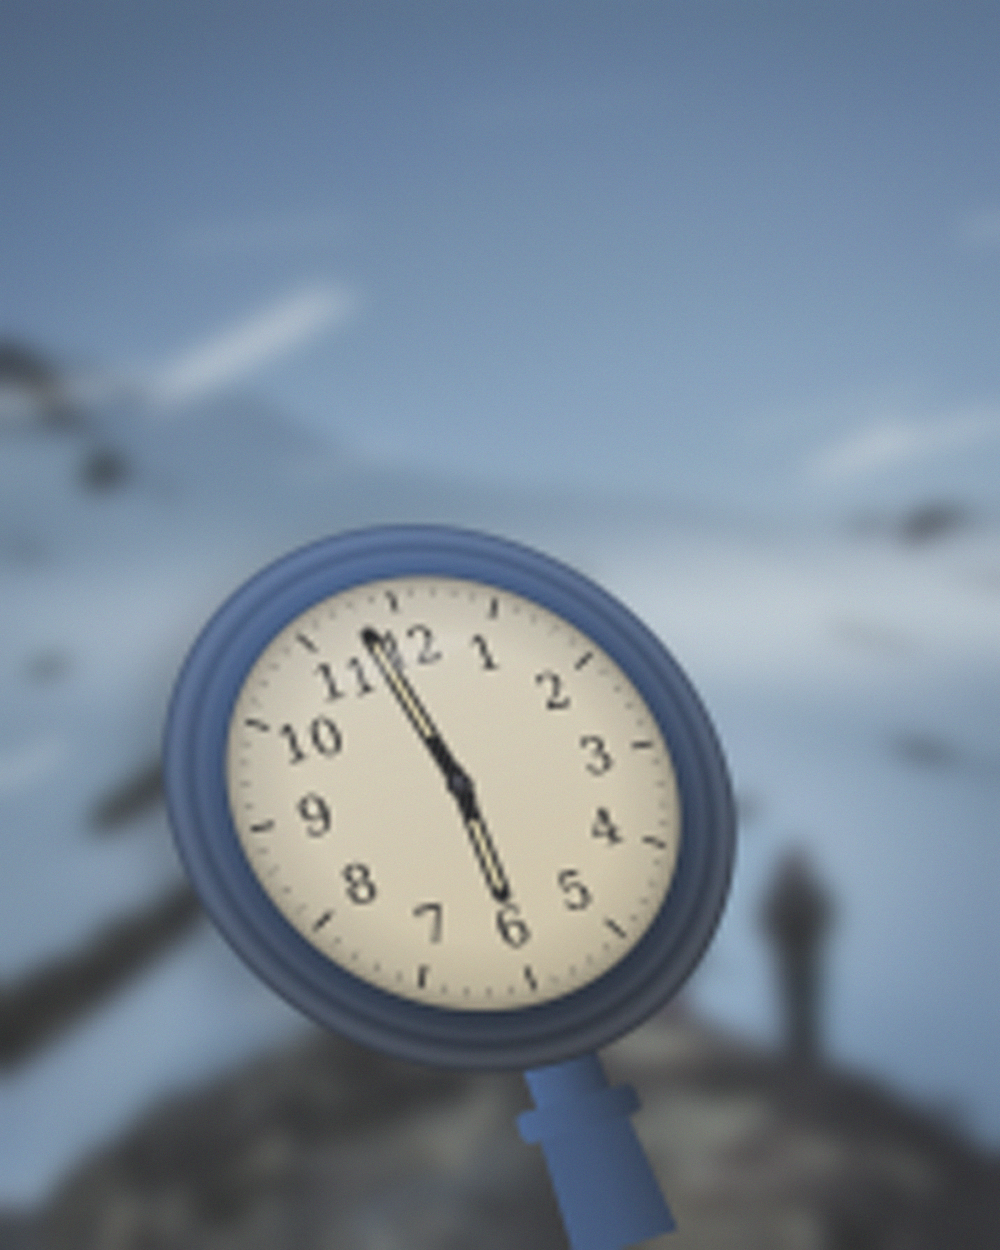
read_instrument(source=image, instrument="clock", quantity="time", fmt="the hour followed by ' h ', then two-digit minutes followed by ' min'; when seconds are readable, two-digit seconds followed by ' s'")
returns 5 h 58 min
